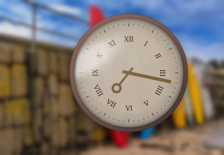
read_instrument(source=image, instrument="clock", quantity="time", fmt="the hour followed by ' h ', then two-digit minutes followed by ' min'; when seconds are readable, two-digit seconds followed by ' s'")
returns 7 h 17 min
